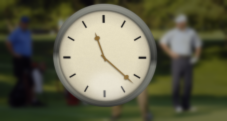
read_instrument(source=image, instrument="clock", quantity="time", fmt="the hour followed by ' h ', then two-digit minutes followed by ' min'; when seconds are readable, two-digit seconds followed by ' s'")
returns 11 h 22 min
